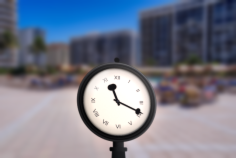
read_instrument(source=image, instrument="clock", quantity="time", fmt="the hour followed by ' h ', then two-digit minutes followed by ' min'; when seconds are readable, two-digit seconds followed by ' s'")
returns 11 h 19 min
